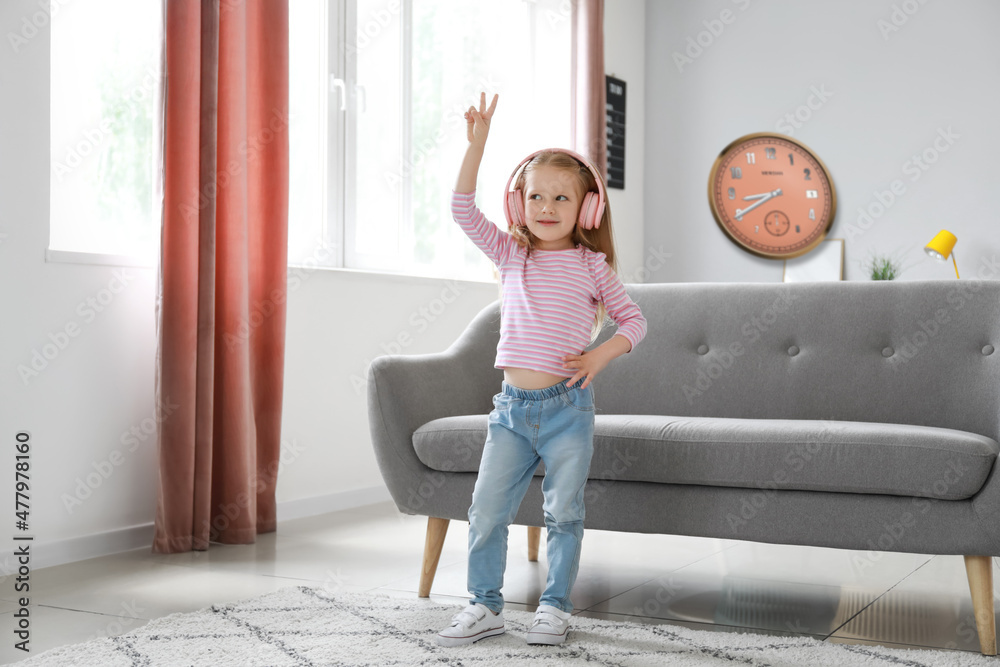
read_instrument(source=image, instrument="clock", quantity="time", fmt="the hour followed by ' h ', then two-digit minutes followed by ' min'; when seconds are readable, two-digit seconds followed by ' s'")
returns 8 h 40 min
